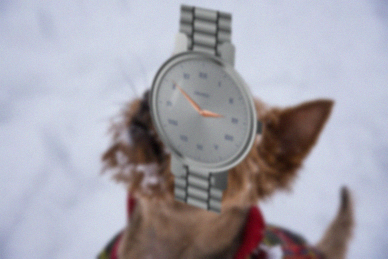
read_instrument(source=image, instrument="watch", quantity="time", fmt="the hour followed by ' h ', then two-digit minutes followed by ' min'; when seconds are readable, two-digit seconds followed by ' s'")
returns 2 h 51 min
